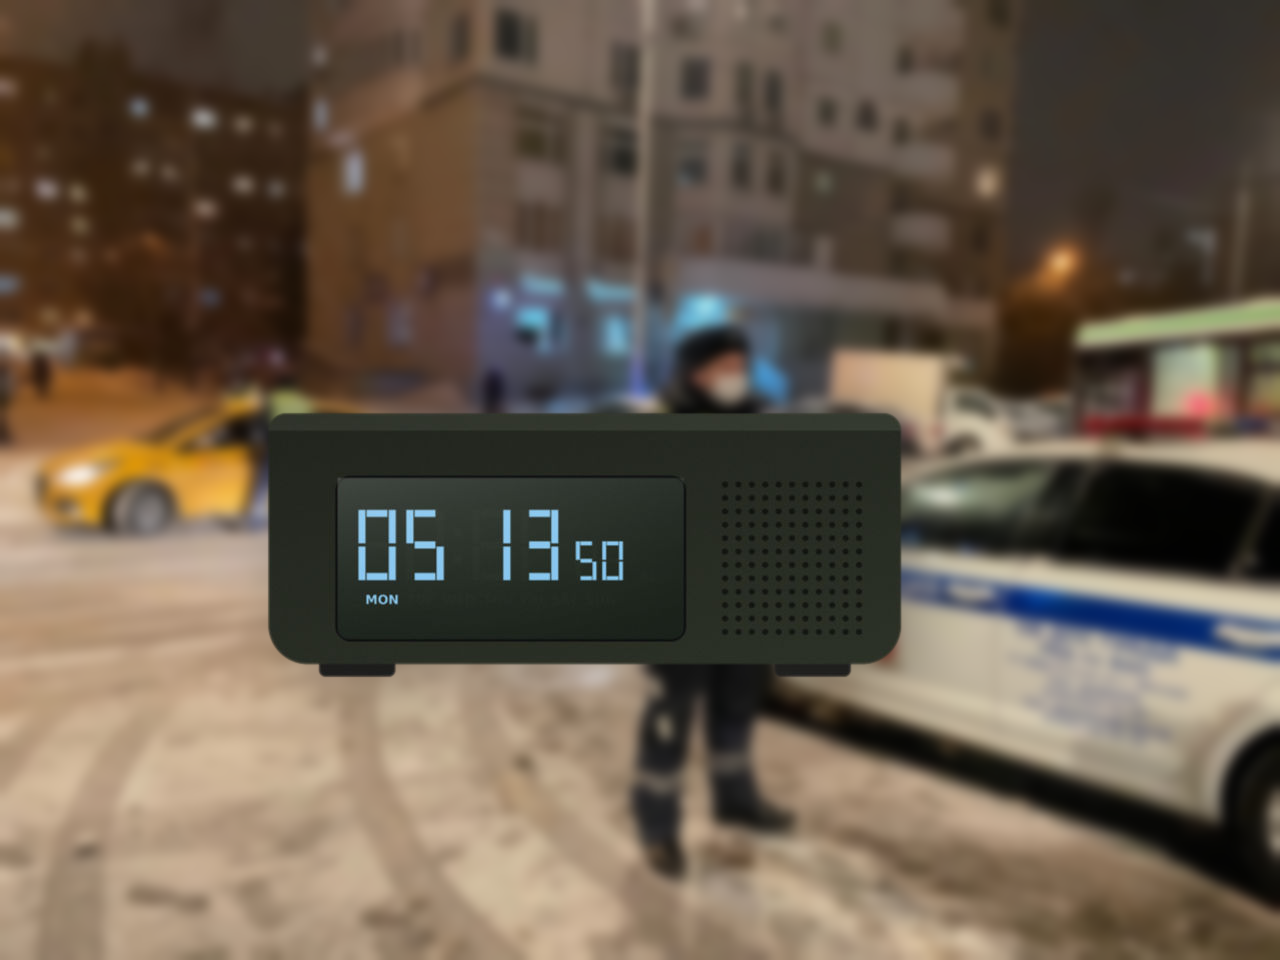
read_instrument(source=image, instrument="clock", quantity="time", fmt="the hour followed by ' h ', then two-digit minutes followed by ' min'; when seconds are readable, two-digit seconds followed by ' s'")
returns 5 h 13 min 50 s
